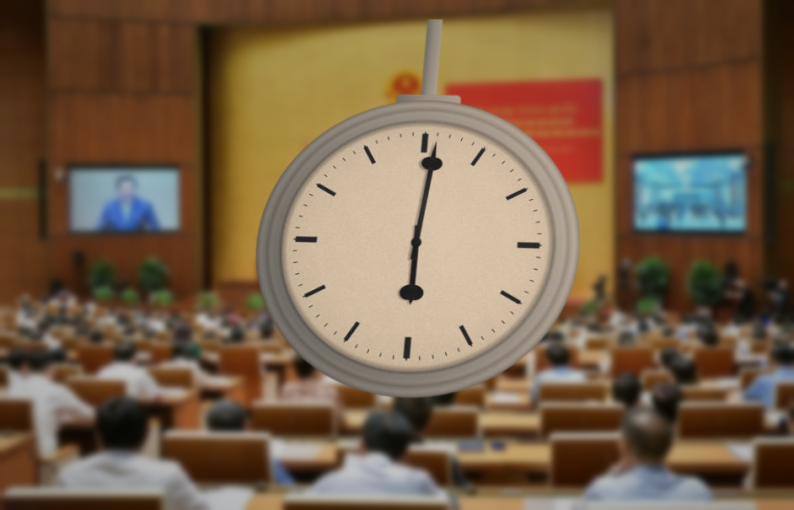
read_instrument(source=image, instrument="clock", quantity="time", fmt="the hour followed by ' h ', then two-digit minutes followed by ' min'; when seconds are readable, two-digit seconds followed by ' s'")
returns 6 h 01 min
